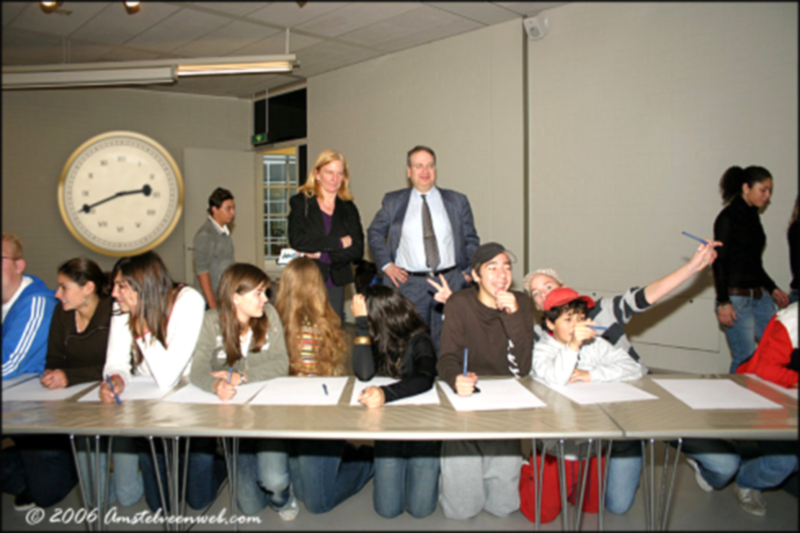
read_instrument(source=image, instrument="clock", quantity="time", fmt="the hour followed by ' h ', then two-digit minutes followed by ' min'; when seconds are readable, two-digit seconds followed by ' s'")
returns 2 h 41 min
